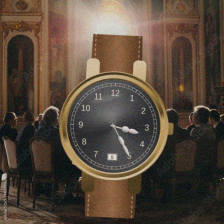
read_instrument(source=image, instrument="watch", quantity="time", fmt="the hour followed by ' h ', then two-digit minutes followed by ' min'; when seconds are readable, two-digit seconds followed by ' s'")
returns 3 h 25 min
